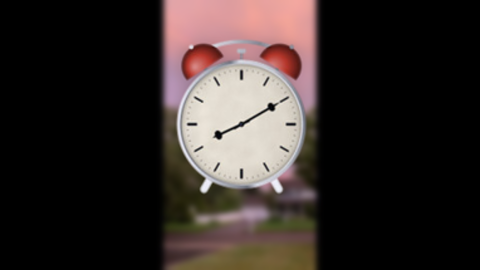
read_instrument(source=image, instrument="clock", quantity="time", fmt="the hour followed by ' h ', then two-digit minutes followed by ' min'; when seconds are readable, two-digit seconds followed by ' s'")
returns 8 h 10 min
